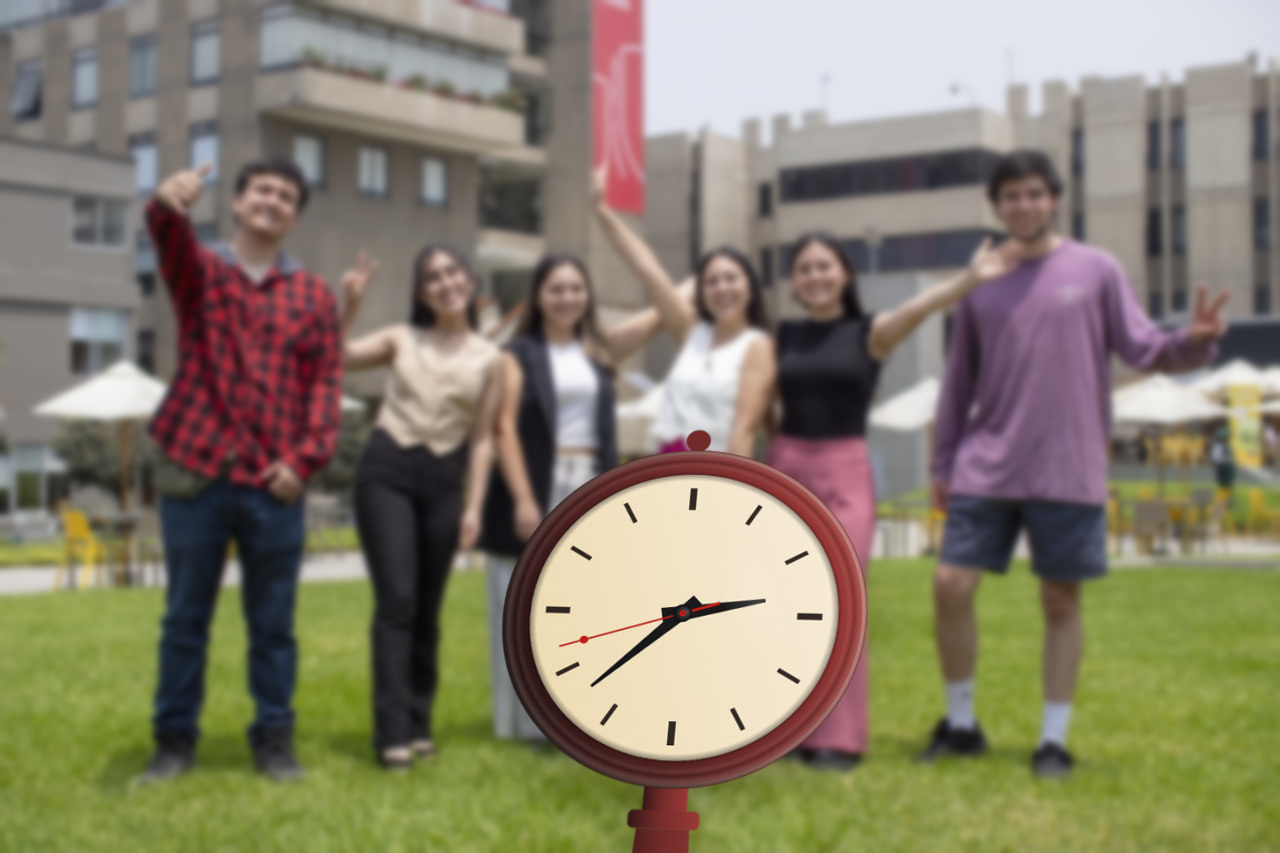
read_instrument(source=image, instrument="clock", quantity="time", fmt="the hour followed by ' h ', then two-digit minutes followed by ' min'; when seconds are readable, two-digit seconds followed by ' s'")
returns 2 h 37 min 42 s
